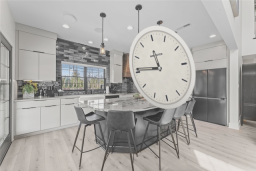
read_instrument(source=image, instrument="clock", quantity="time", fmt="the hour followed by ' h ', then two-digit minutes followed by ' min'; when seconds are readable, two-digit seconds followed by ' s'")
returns 11 h 46 min
